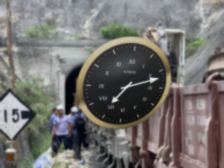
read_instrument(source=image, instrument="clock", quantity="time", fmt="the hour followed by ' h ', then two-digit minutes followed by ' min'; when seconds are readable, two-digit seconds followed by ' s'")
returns 7 h 12 min
